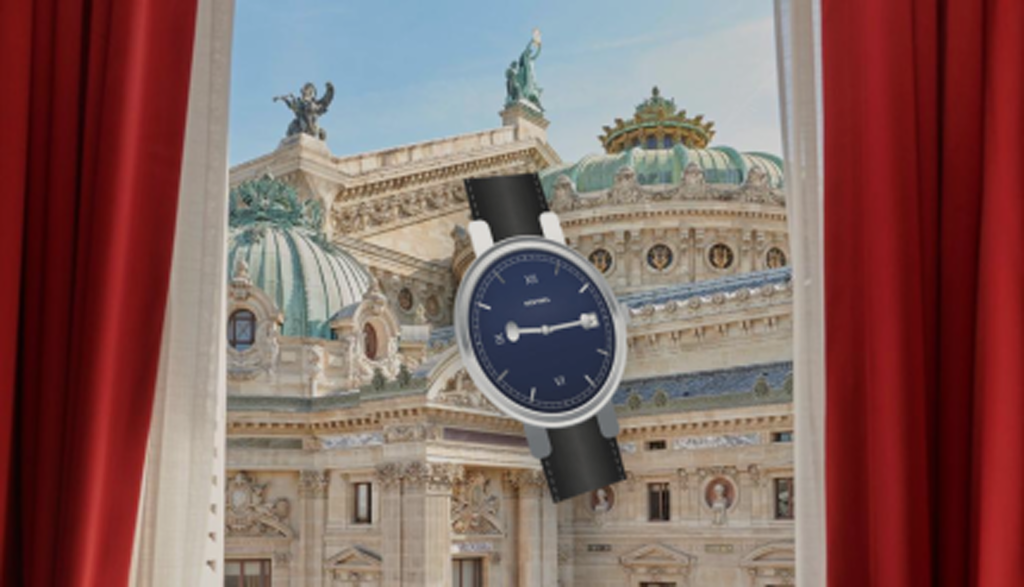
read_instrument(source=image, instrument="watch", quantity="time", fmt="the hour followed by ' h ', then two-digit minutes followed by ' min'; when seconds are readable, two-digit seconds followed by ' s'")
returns 9 h 15 min
